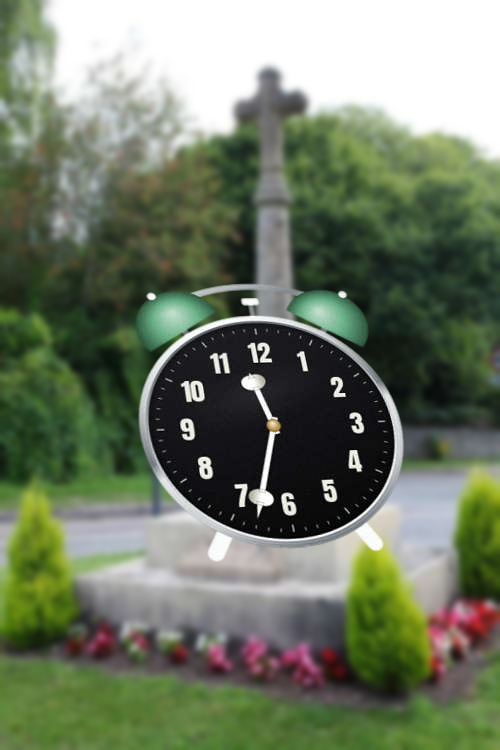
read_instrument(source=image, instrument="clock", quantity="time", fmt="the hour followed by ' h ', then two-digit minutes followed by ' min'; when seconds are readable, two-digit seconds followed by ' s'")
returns 11 h 33 min
